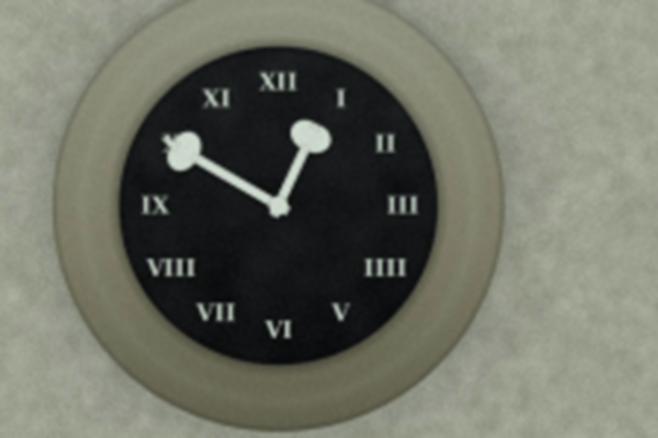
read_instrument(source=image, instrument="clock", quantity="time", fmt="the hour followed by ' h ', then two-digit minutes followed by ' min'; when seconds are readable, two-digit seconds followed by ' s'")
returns 12 h 50 min
